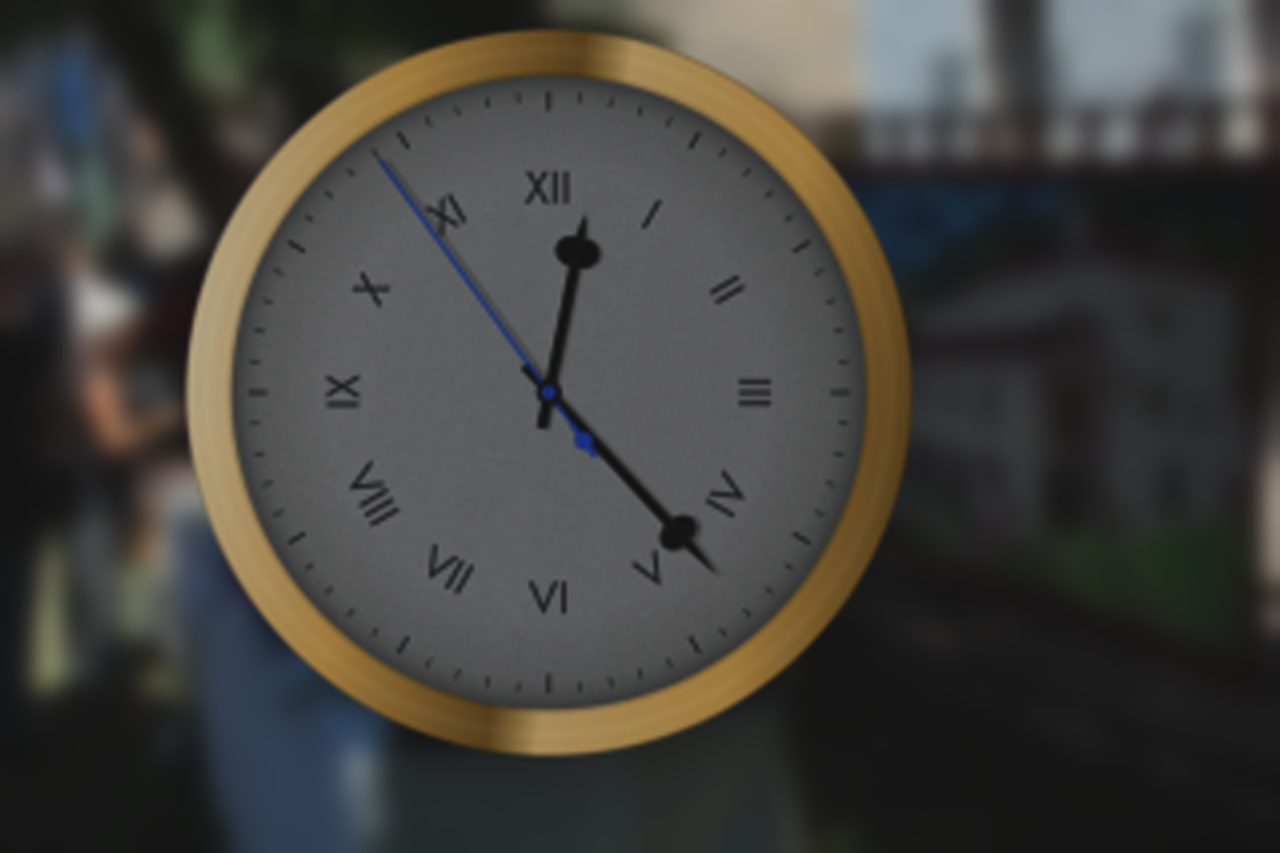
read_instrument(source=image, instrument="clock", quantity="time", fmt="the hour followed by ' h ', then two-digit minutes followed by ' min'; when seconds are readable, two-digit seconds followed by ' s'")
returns 12 h 22 min 54 s
